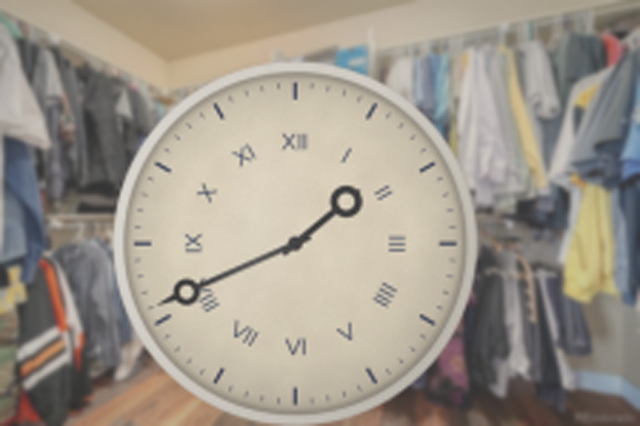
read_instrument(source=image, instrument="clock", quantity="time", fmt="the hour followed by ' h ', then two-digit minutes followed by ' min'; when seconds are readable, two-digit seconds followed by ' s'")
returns 1 h 41 min
